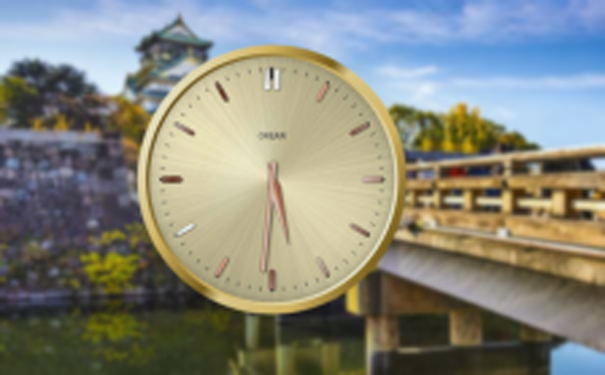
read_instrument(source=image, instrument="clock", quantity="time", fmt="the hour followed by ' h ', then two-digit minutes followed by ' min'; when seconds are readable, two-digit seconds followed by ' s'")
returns 5 h 31 min
